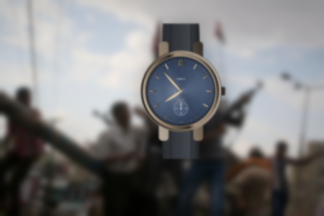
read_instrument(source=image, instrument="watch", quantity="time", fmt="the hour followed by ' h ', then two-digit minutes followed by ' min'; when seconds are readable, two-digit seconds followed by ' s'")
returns 7 h 53 min
